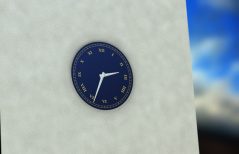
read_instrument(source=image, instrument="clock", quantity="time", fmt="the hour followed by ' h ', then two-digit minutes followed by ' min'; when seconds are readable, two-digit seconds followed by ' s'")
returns 2 h 34 min
